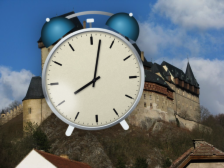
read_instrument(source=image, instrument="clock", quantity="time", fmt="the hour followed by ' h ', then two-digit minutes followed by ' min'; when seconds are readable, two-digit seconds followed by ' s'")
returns 8 h 02 min
